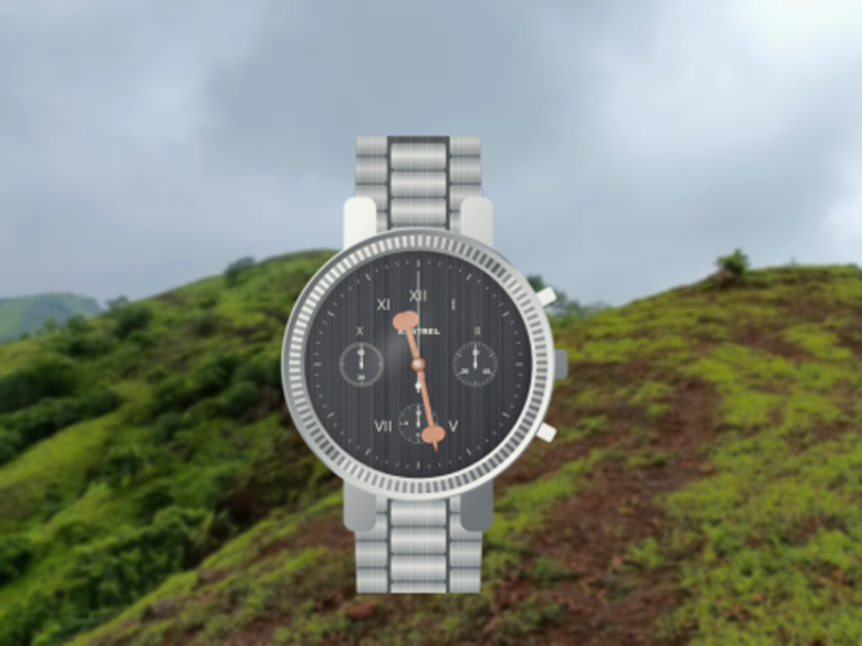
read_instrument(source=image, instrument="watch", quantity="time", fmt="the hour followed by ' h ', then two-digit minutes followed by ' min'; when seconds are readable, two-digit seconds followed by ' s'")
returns 11 h 28 min
